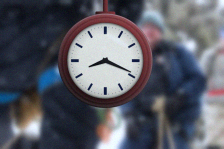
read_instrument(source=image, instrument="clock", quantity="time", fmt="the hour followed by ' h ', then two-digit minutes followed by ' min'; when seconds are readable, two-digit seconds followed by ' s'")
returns 8 h 19 min
